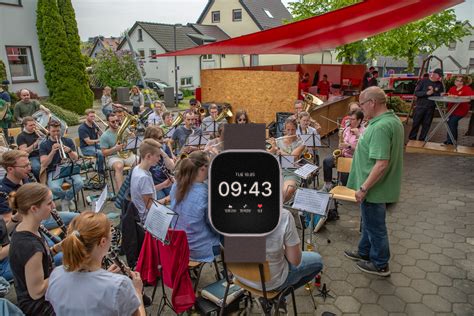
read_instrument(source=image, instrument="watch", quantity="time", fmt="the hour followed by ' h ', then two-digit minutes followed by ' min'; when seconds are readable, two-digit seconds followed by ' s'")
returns 9 h 43 min
